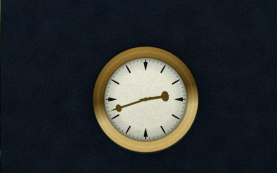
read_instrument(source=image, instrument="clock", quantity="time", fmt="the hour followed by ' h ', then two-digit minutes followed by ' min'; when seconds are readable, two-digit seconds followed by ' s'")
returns 2 h 42 min
